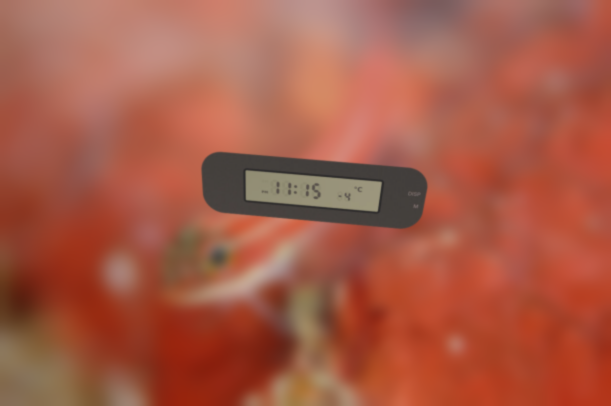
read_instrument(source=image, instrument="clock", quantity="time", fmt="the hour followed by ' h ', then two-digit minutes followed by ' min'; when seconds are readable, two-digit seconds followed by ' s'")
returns 11 h 15 min
